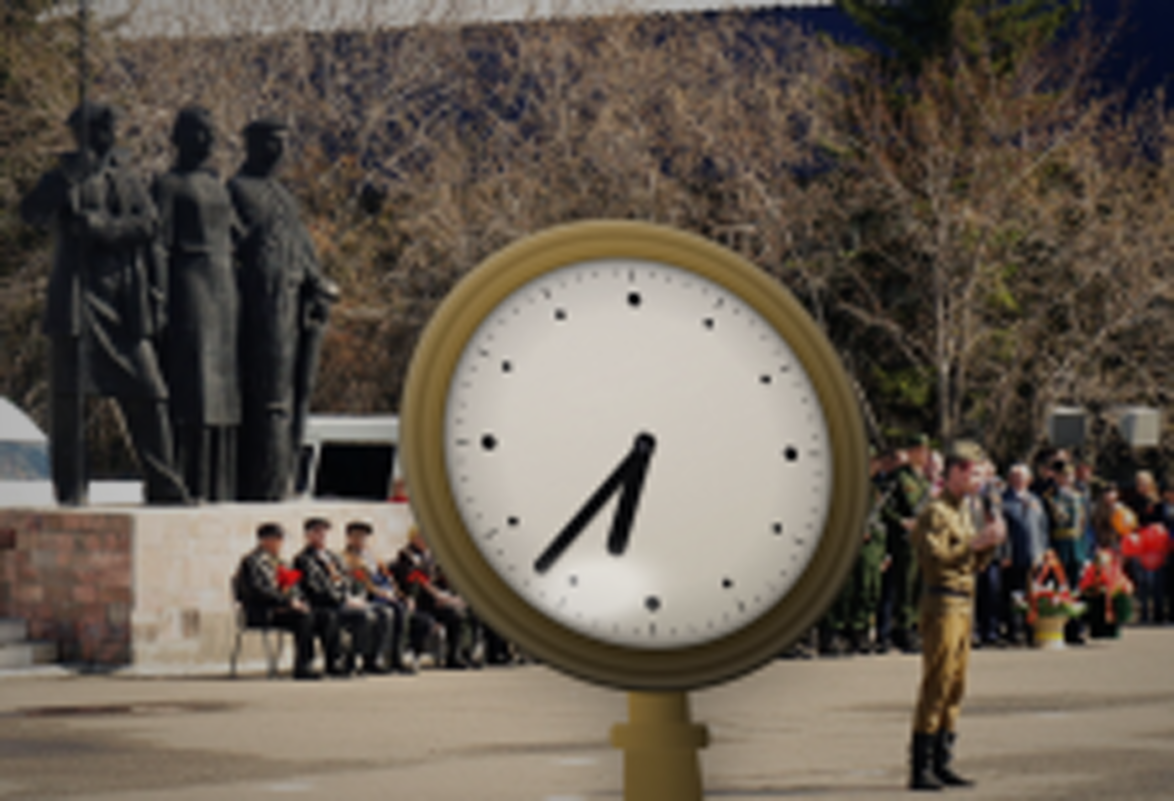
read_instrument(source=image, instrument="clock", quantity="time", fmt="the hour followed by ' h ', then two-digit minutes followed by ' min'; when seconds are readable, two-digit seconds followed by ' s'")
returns 6 h 37 min
